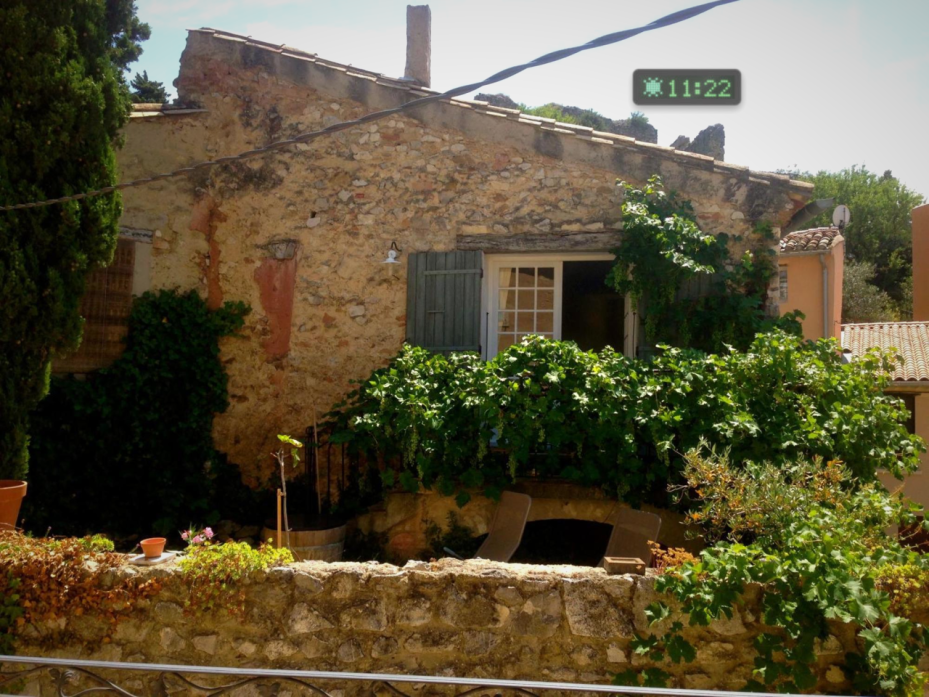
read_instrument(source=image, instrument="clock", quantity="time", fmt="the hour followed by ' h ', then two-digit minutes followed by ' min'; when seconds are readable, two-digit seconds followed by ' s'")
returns 11 h 22 min
